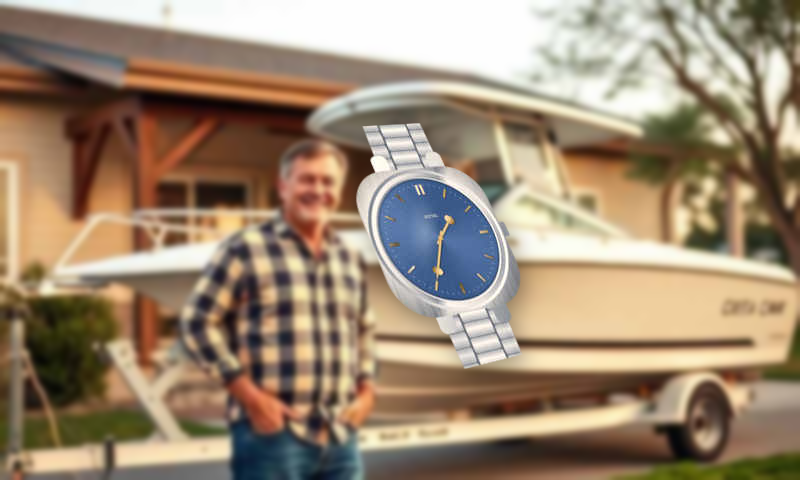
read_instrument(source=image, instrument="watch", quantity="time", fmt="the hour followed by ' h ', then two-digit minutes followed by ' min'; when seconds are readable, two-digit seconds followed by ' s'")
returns 1 h 35 min
